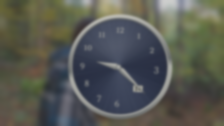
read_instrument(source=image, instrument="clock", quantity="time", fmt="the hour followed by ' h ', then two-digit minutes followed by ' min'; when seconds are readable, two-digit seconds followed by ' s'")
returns 9 h 22 min
